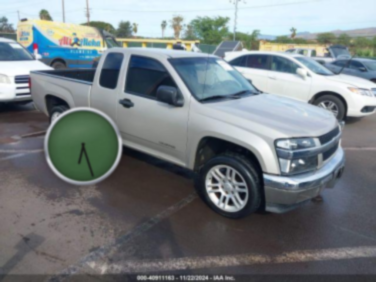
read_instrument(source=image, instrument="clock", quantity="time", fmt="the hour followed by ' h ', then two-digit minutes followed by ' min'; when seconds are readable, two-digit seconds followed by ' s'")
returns 6 h 27 min
